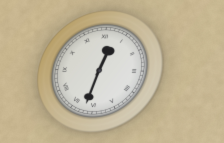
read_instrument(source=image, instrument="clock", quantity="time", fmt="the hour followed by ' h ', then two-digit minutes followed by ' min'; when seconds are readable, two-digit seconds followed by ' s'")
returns 12 h 32 min
